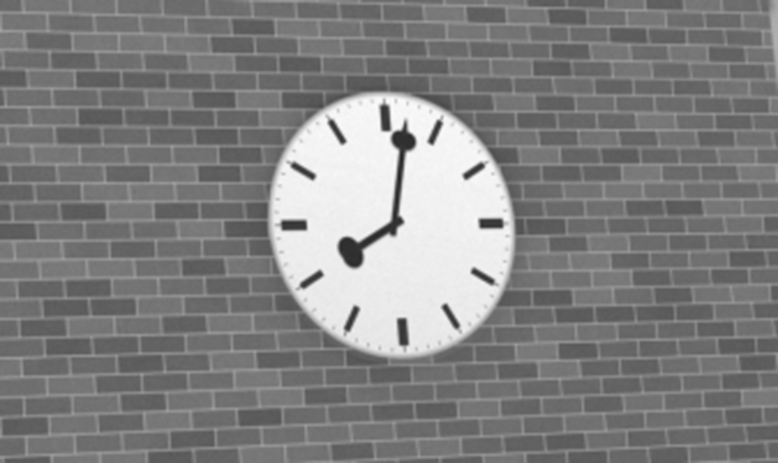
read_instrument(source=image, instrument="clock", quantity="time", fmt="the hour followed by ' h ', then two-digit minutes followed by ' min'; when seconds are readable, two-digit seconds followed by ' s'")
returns 8 h 02 min
